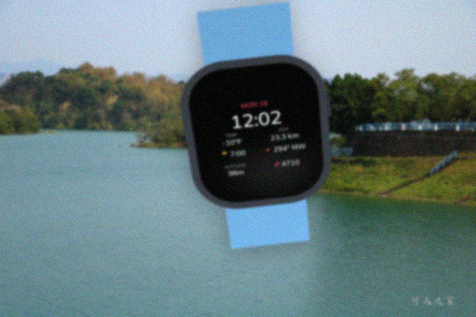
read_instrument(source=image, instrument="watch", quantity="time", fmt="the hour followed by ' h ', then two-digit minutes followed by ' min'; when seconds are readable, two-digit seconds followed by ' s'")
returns 12 h 02 min
